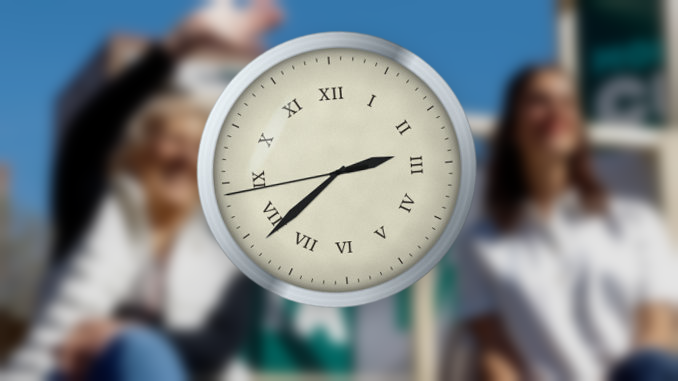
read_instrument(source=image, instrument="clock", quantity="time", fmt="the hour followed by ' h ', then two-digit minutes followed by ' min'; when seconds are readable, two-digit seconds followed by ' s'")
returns 2 h 38 min 44 s
